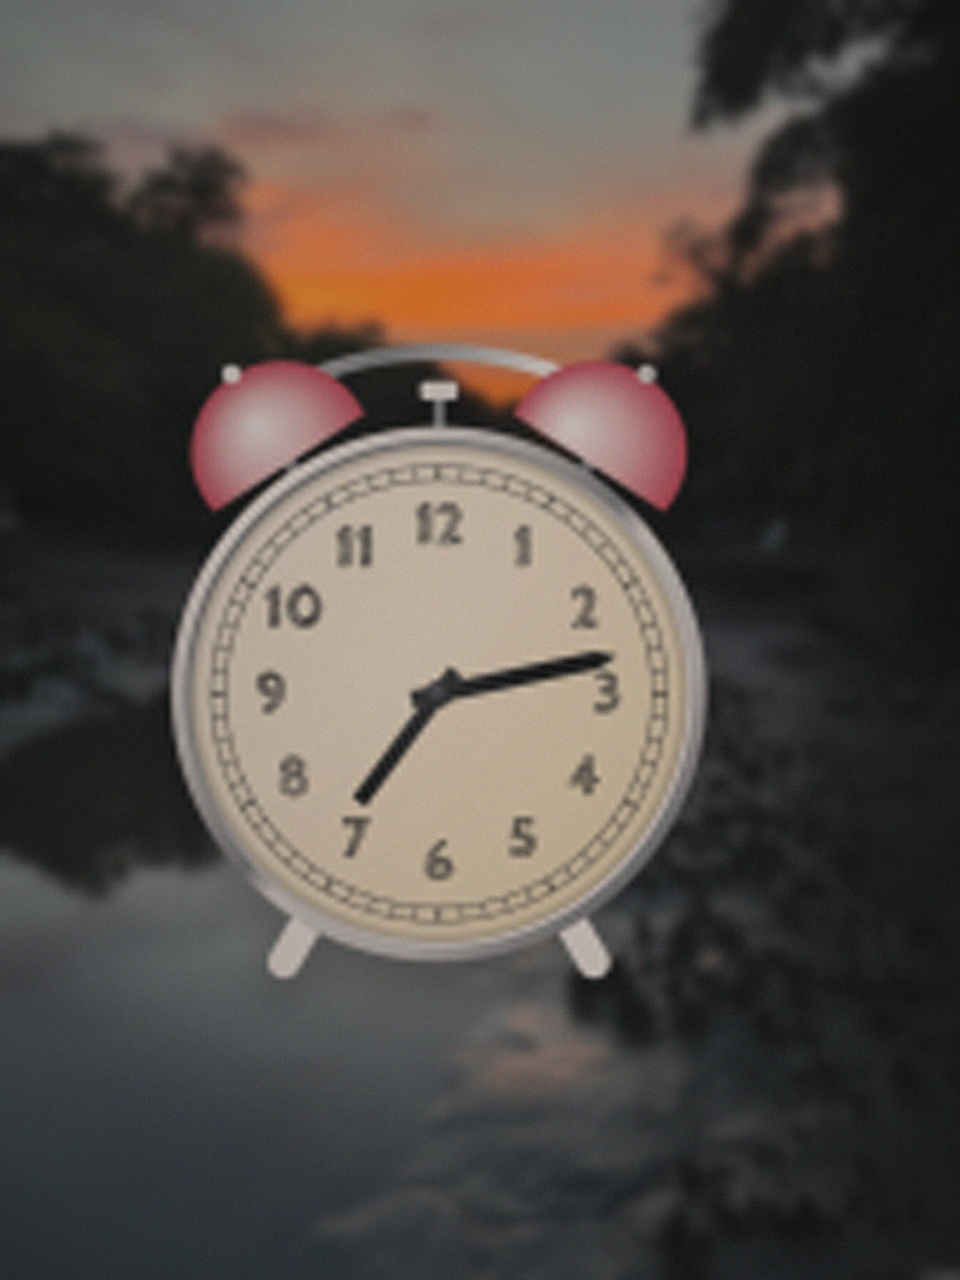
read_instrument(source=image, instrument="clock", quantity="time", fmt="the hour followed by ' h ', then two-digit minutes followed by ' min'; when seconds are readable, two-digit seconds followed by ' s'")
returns 7 h 13 min
